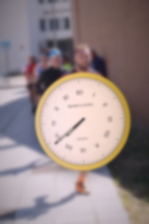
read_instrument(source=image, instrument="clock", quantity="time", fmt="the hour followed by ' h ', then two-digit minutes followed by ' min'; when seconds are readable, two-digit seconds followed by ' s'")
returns 7 h 39 min
